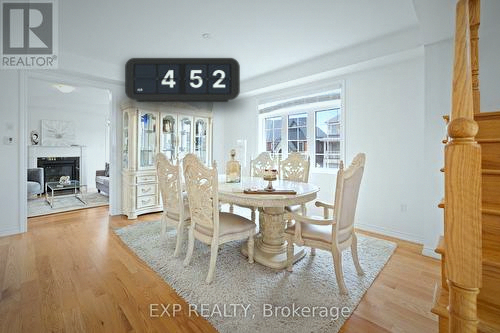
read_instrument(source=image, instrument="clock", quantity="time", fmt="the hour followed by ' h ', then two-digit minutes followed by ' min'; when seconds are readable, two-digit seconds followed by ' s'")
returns 4 h 52 min
